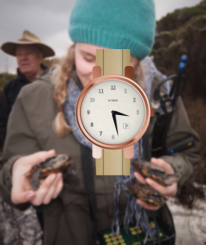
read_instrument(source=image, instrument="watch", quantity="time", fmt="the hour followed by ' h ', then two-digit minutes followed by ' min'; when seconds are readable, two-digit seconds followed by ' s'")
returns 3 h 28 min
